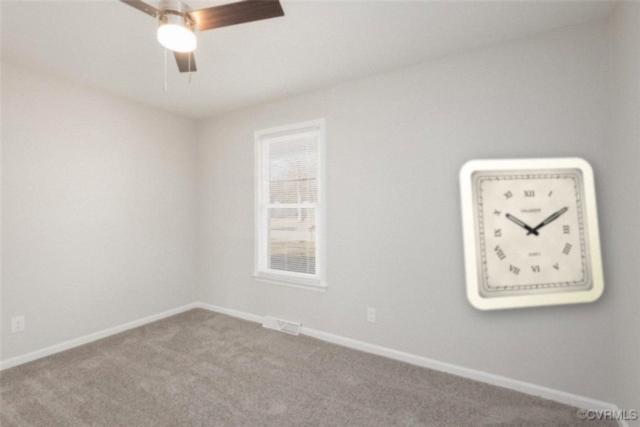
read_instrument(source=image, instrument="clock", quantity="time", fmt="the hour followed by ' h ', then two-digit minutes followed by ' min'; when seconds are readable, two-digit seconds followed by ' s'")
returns 10 h 10 min
